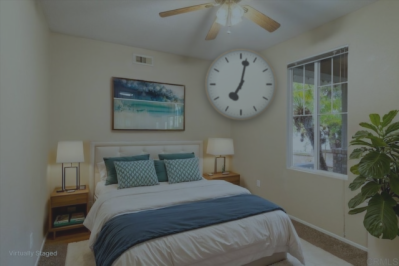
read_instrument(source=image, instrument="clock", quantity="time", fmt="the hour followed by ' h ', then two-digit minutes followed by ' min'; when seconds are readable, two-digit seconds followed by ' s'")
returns 7 h 02 min
